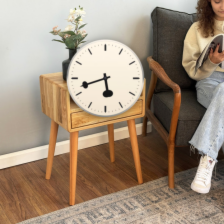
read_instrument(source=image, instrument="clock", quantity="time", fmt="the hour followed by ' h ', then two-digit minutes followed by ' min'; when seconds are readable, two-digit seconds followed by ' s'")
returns 5 h 42 min
